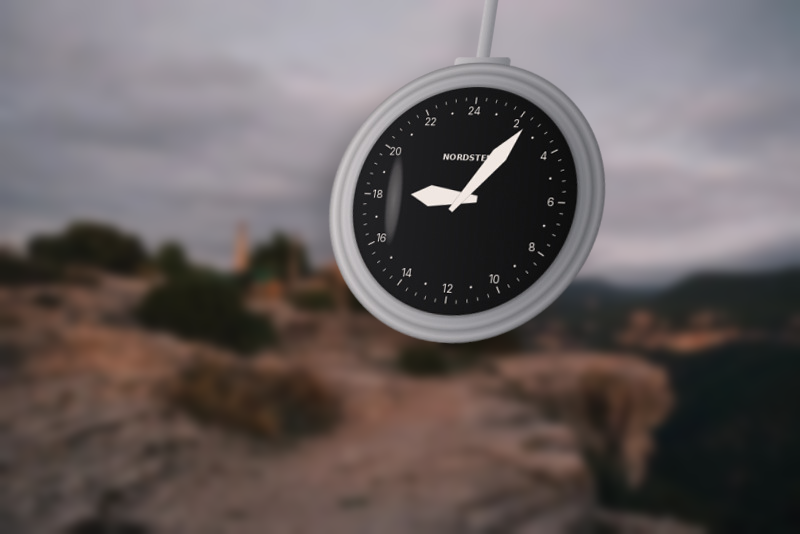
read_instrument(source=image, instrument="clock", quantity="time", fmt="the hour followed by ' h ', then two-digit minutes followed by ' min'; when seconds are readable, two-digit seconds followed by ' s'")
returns 18 h 06 min
